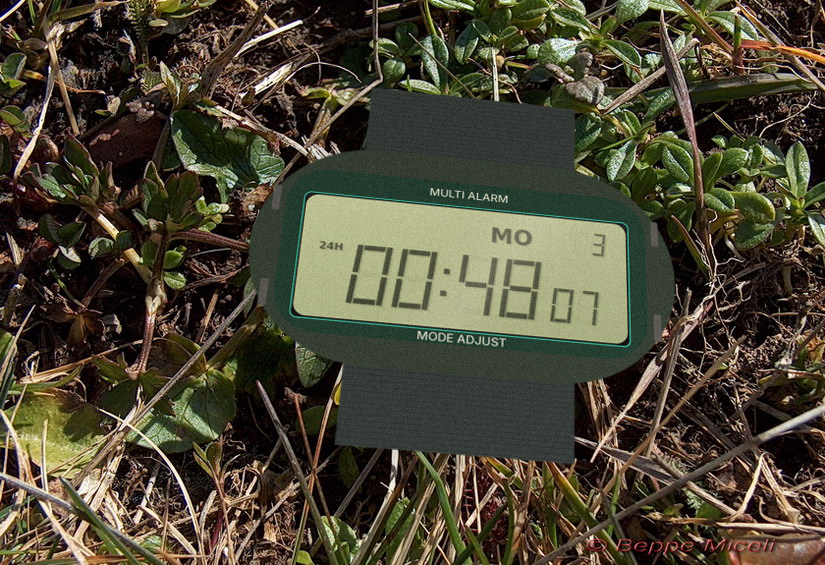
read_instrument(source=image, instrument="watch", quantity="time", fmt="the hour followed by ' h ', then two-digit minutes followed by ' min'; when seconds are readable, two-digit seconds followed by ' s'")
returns 0 h 48 min 07 s
